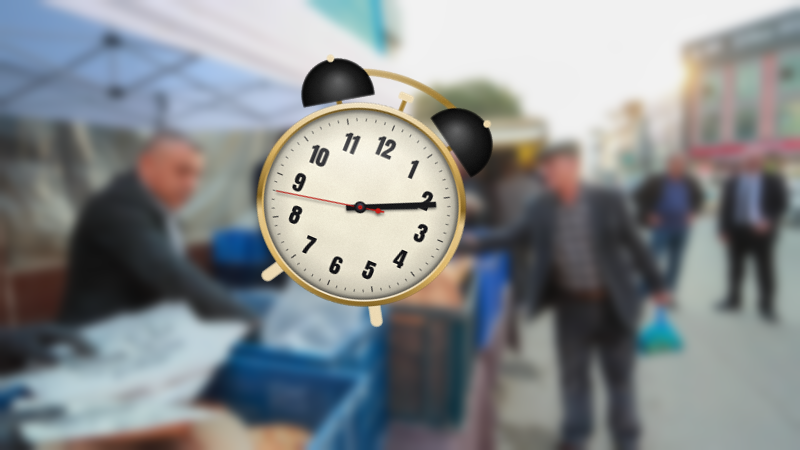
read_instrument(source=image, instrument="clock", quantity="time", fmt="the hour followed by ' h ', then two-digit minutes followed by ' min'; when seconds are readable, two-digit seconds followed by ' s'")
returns 2 h 10 min 43 s
